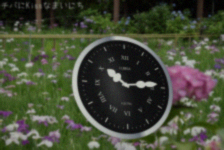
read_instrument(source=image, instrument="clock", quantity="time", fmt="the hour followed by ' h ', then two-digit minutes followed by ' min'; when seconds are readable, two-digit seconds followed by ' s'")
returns 10 h 14 min
